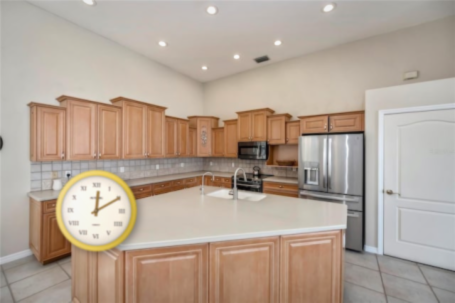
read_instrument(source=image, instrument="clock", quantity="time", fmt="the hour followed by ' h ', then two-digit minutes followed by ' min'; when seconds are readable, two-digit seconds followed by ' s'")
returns 12 h 10 min
